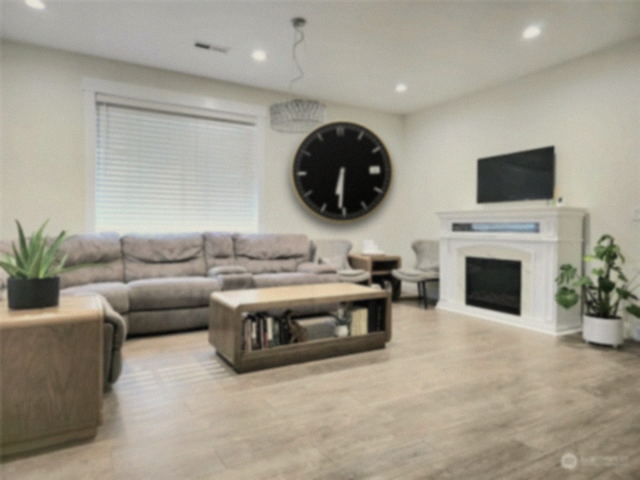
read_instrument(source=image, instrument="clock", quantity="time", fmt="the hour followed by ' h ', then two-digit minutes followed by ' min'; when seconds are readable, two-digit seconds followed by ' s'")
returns 6 h 31 min
